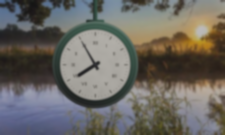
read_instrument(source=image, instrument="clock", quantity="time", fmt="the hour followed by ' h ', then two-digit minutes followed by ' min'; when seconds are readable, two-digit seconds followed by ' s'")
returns 7 h 55 min
